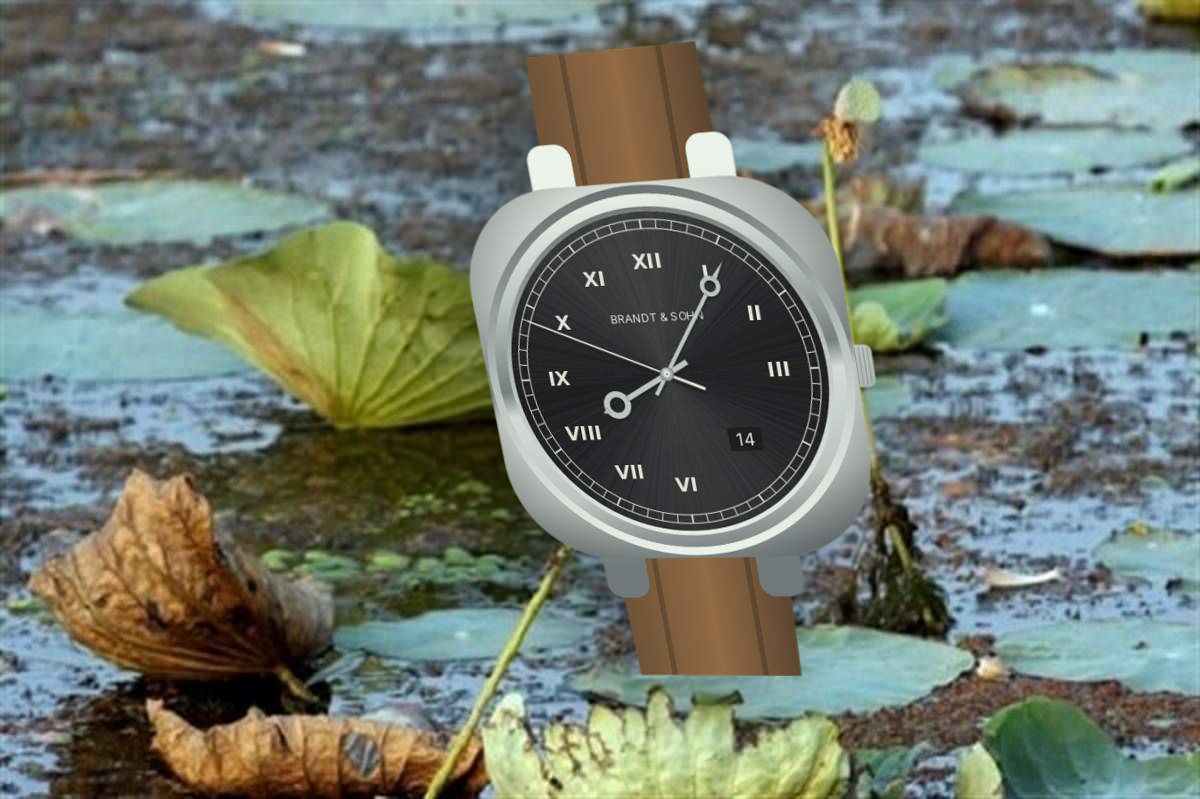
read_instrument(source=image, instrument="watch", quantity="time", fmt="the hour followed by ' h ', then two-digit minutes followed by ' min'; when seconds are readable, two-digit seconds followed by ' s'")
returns 8 h 05 min 49 s
